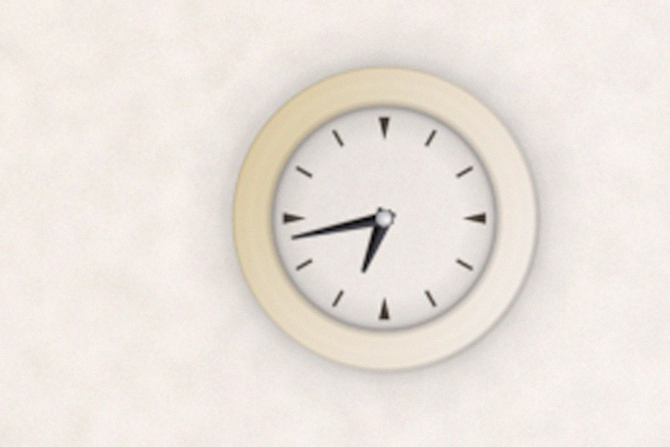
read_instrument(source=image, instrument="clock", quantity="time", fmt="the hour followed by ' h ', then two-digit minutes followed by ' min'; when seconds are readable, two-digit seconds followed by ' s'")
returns 6 h 43 min
